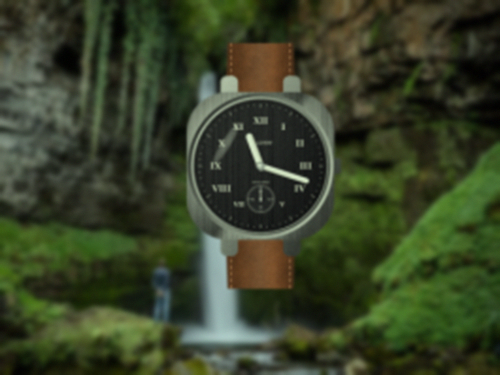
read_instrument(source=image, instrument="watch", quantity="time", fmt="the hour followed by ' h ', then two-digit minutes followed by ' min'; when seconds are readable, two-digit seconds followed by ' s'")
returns 11 h 18 min
